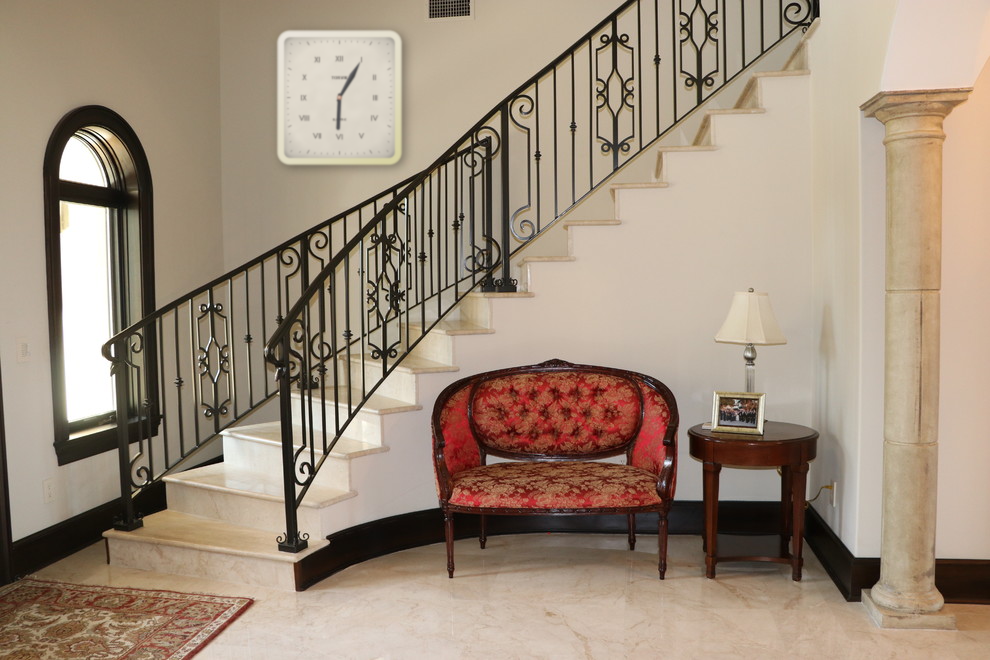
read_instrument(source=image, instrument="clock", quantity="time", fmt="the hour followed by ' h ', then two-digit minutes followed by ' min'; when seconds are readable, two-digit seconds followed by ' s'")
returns 6 h 05 min
